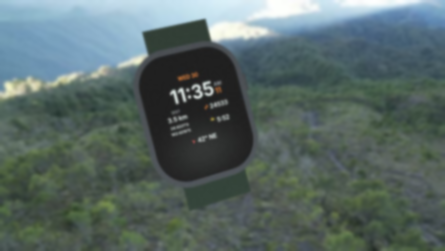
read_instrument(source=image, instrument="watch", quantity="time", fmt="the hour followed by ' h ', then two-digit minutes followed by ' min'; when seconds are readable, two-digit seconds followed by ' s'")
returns 11 h 35 min
